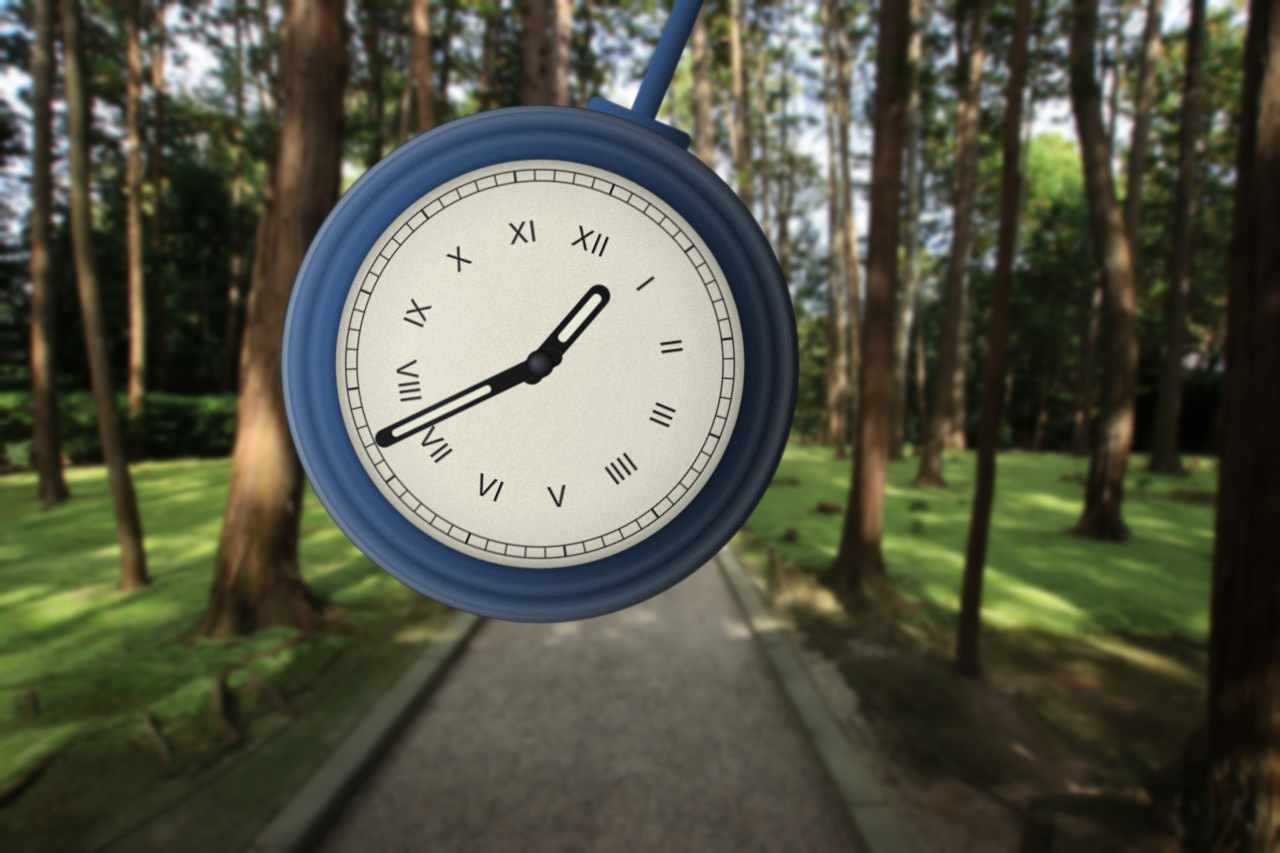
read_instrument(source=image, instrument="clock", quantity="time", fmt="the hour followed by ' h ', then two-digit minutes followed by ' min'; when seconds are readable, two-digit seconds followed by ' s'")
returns 12 h 37 min
